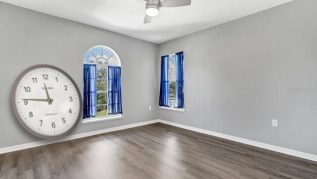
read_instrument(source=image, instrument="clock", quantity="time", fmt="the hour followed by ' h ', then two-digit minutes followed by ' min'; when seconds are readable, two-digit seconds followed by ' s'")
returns 11 h 46 min
